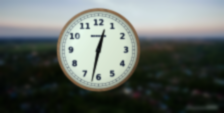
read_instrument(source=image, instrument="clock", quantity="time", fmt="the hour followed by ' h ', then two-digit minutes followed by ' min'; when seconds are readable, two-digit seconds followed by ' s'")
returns 12 h 32 min
